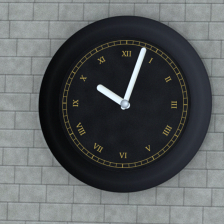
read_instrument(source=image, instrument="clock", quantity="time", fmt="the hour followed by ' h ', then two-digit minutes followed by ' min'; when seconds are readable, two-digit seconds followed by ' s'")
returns 10 h 03 min
